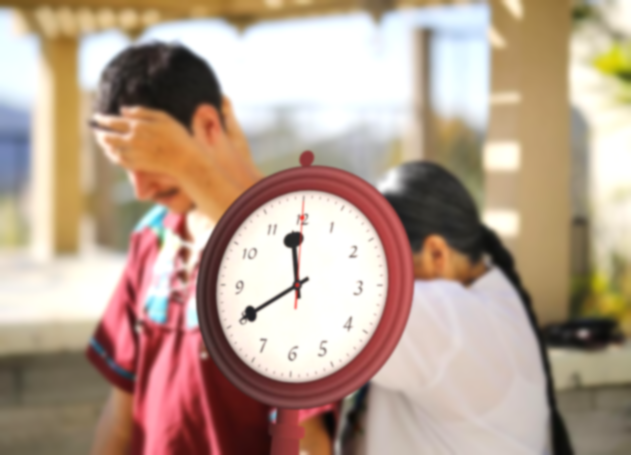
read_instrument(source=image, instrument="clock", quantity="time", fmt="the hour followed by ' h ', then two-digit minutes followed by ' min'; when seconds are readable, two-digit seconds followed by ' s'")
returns 11 h 40 min 00 s
